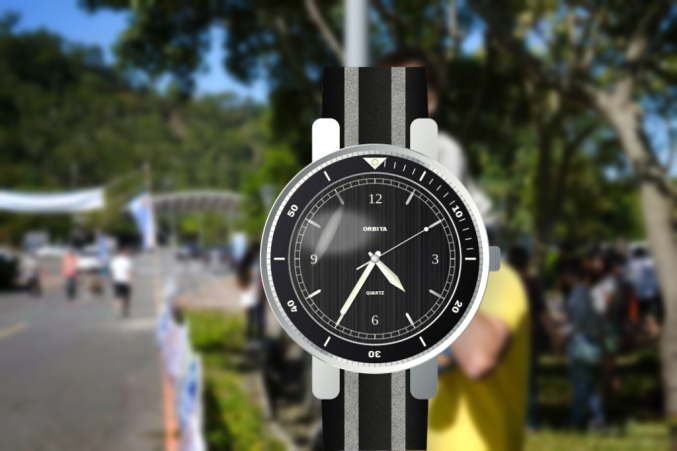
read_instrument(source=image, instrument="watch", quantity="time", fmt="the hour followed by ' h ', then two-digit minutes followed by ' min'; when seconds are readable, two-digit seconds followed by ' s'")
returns 4 h 35 min 10 s
